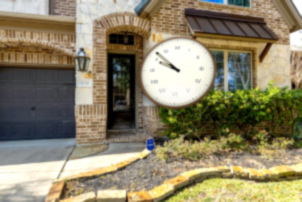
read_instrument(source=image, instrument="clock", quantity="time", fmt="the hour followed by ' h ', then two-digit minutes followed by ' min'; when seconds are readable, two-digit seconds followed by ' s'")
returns 9 h 52 min
